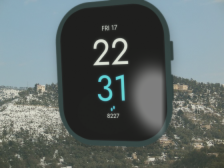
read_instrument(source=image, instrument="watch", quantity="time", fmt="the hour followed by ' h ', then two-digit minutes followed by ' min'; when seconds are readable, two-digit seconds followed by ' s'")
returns 22 h 31 min
